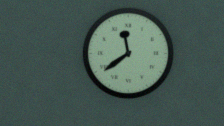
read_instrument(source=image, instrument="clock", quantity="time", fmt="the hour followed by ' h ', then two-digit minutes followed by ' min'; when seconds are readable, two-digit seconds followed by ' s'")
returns 11 h 39 min
